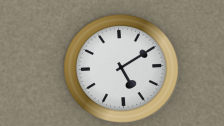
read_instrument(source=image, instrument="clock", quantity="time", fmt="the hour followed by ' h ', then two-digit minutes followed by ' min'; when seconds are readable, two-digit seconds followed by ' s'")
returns 5 h 10 min
